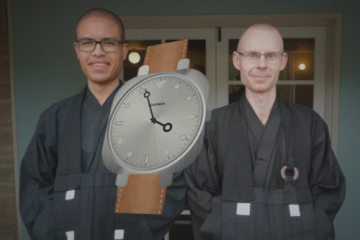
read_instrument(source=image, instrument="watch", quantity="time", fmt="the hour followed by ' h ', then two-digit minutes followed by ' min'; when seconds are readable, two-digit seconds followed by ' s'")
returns 3 h 56 min
